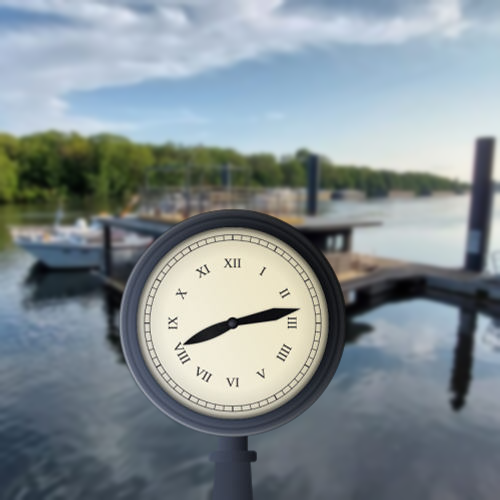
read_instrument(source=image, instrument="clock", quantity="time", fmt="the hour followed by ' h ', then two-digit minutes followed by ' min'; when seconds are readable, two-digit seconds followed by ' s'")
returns 8 h 13 min
